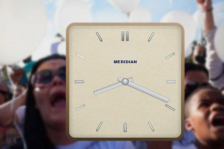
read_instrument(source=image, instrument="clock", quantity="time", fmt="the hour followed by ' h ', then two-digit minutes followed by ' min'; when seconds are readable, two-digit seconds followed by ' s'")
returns 8 h 19 min
